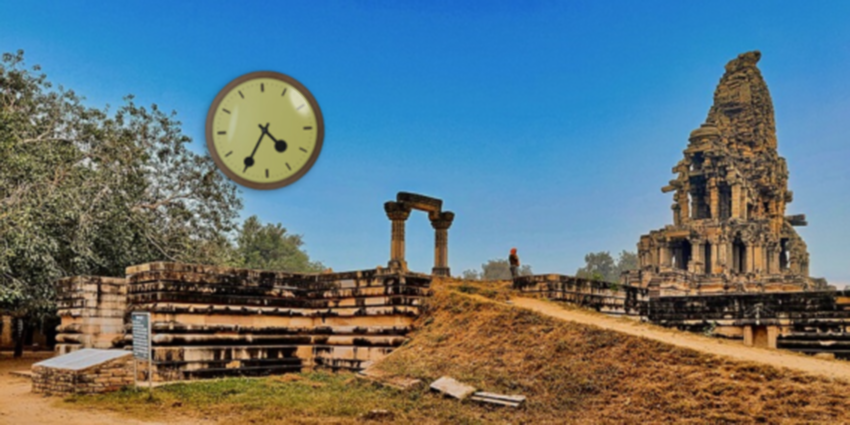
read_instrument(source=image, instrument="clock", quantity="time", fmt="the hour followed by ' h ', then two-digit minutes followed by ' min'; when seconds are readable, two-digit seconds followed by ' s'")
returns 4 h 35 min
